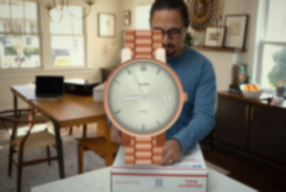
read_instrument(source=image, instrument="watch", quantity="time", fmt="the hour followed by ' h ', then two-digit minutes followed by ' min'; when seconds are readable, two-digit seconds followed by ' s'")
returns 8 h 56 min
